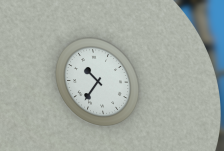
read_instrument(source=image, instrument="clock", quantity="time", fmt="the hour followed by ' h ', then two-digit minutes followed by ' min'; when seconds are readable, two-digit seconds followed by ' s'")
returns 10 h 37 min
